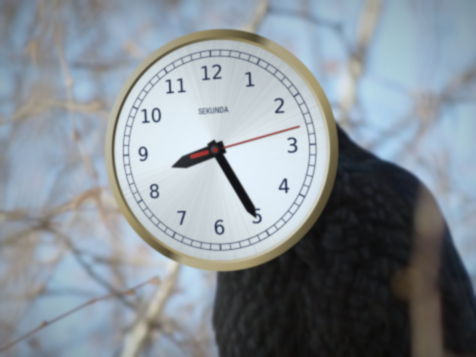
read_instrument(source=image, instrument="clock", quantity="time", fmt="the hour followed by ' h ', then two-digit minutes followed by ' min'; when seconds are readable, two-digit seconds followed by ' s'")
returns 8 h 25 min 13 s
